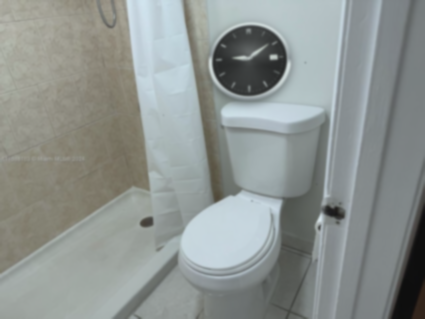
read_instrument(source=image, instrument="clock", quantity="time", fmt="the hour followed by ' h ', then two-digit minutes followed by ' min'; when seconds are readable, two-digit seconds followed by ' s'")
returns 9 h 09 min
